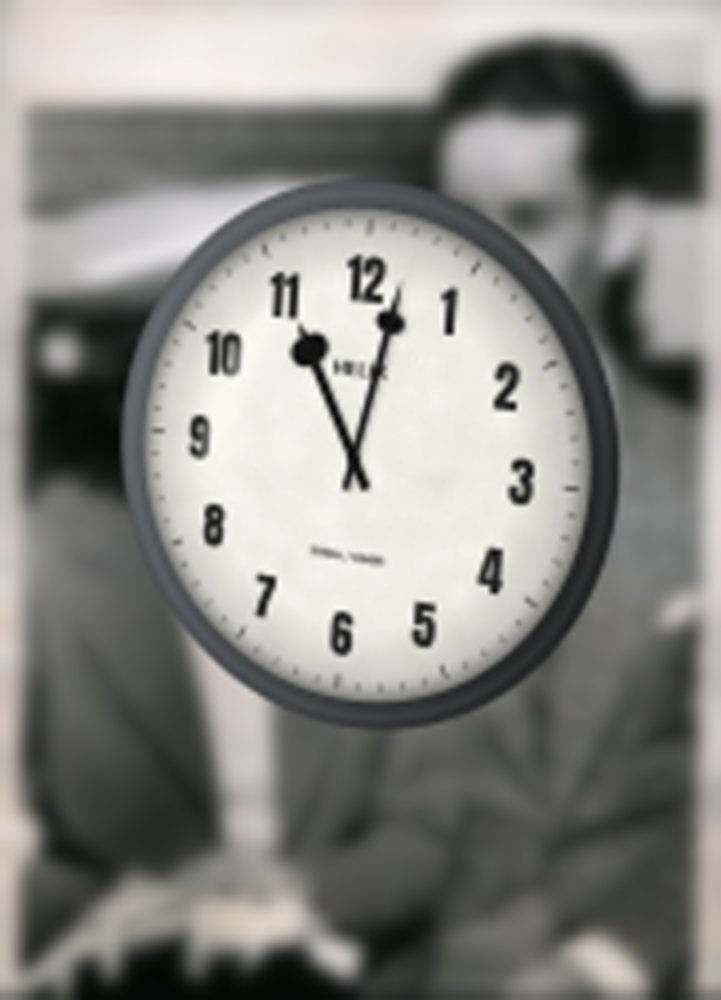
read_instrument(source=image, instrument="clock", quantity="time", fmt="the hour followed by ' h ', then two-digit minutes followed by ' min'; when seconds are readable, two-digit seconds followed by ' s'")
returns 11 h 02 min
